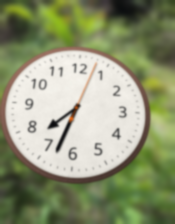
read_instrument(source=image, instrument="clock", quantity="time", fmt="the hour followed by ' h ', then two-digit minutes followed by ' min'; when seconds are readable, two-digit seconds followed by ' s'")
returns 7 h 33 min 03 s
